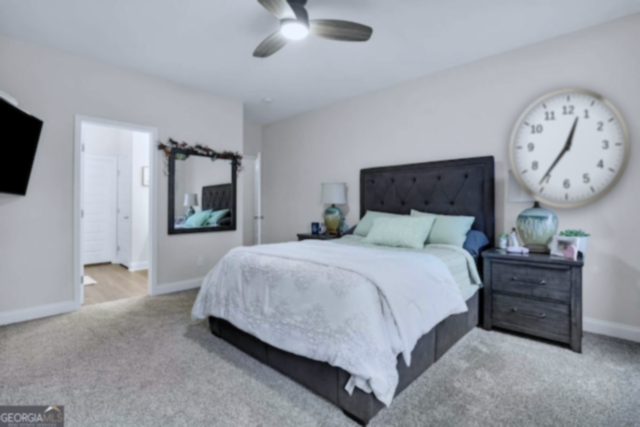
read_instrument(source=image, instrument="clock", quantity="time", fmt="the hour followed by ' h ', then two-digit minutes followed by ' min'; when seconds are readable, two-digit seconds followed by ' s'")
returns 12 h 36 min
